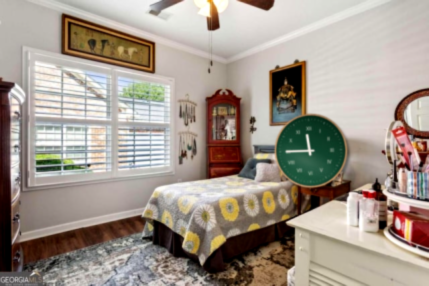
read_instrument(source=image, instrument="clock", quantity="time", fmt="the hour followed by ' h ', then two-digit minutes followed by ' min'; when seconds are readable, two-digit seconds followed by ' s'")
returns 11 h 45 min
